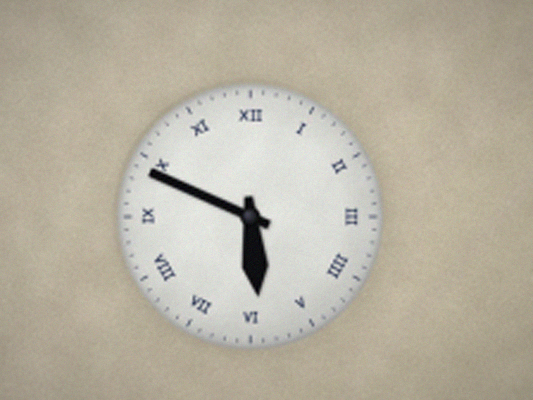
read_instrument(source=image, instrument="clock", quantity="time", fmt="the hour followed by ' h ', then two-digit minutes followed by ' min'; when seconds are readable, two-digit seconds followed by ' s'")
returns 5 h 49 min
